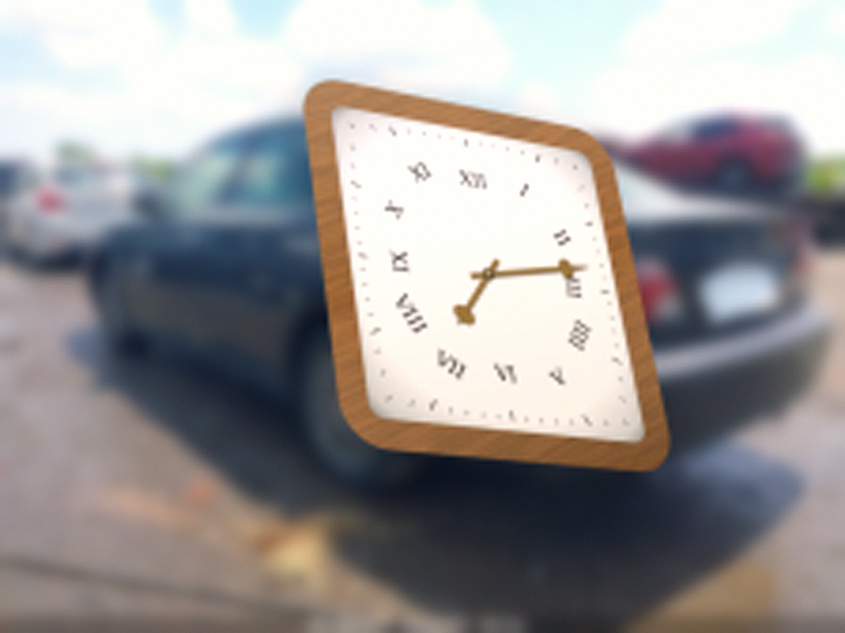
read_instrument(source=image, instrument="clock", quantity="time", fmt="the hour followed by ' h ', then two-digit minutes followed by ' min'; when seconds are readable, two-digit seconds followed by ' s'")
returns 7 h 13 min
